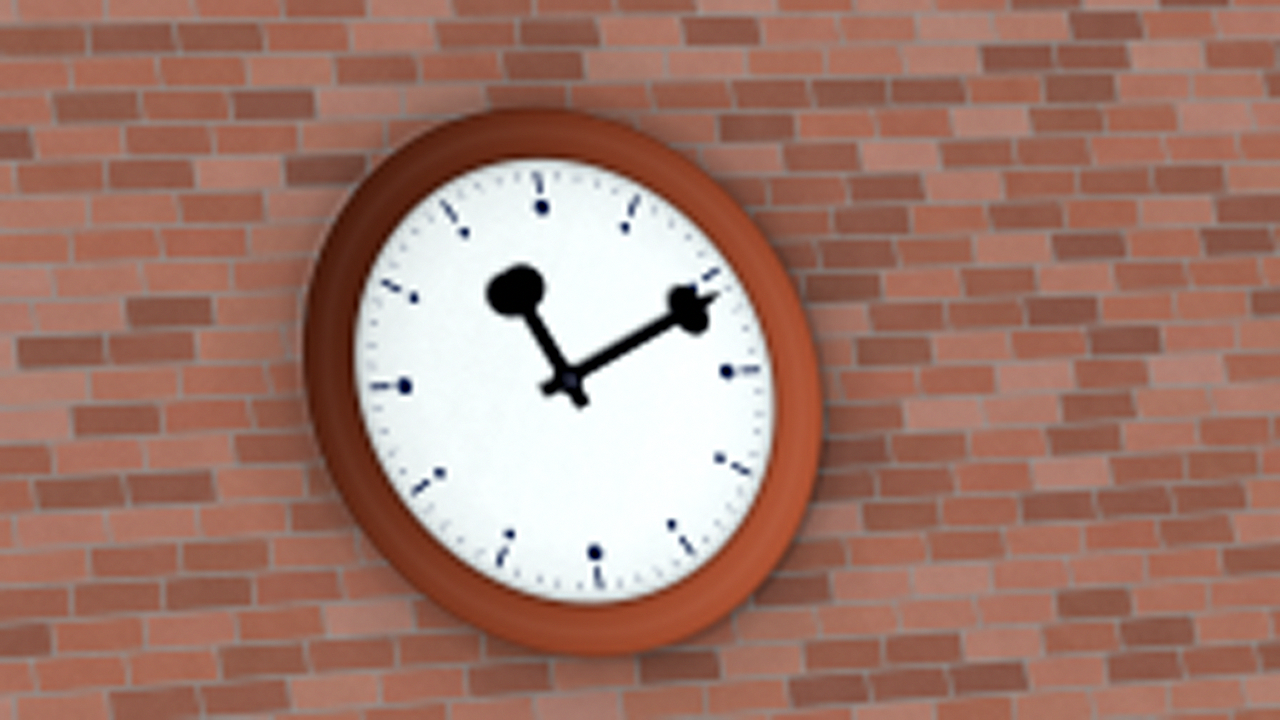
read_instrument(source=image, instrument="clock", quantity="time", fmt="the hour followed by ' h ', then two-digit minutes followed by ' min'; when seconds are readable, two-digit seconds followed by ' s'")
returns 11 h 11 min
